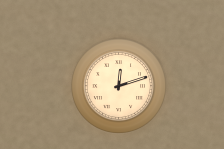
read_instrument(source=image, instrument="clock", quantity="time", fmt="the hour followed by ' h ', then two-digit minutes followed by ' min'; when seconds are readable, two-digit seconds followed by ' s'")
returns 12 h 12 min
